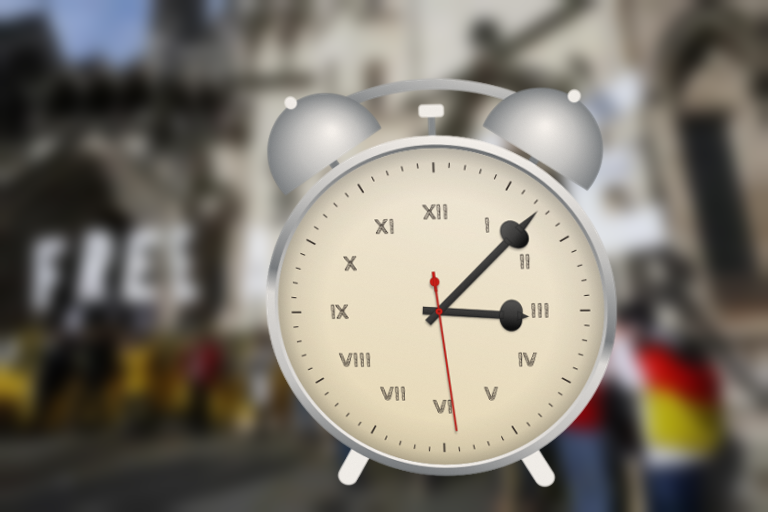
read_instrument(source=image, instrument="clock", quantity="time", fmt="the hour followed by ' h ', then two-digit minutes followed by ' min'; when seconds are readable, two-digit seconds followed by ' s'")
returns 3 h 07 min 29 s
